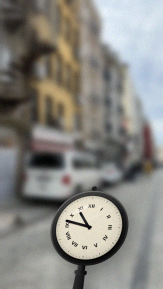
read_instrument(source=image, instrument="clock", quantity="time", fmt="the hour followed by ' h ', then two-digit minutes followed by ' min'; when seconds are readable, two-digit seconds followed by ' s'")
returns 10 h 47 min
